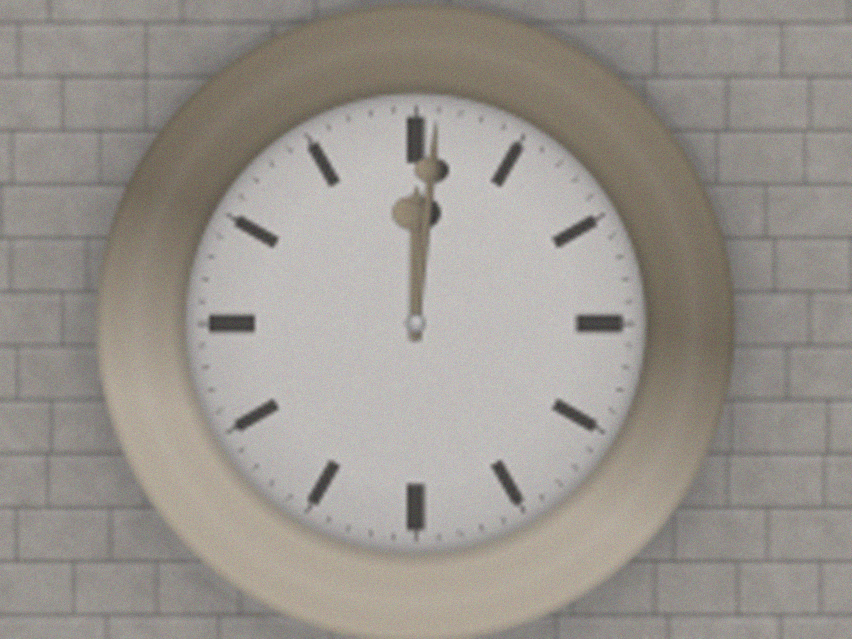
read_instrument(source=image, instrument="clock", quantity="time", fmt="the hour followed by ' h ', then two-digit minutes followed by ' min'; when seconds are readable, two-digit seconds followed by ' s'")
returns 12 h 01 min
